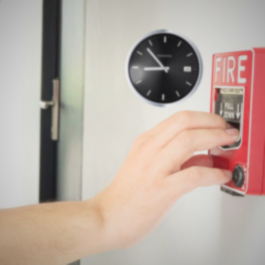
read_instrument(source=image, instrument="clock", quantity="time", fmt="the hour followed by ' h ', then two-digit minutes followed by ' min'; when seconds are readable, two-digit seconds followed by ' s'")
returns 8 h 53 min
